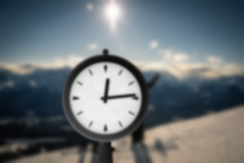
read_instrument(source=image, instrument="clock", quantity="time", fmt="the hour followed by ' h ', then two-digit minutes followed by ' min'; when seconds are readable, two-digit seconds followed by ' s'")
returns 12 h 14 min
